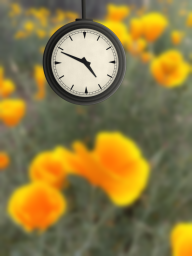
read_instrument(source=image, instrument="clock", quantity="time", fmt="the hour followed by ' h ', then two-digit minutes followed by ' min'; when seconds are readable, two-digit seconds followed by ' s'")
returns 4 h 49 min
